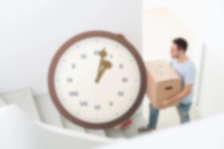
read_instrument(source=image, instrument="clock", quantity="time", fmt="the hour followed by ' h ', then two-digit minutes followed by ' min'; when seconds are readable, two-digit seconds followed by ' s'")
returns 1 h 02 min
